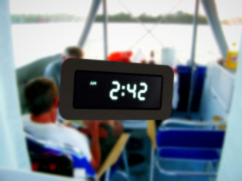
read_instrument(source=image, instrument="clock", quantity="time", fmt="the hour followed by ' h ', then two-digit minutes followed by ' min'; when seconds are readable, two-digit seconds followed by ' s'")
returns 2 h 42 min
